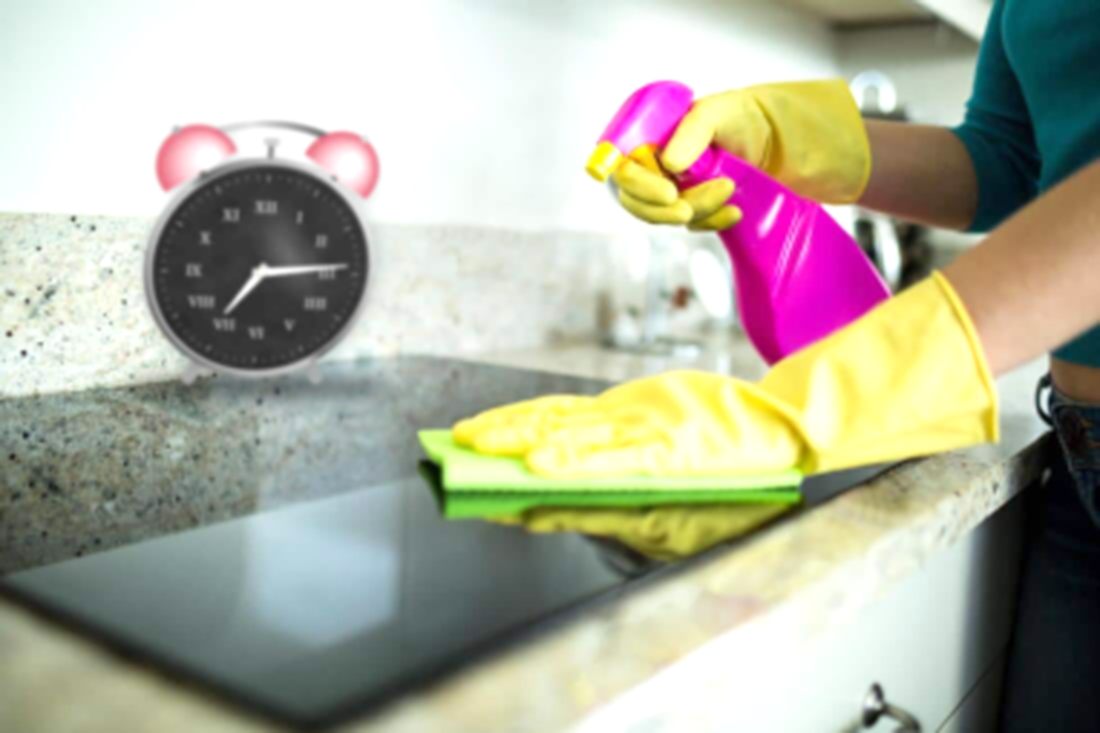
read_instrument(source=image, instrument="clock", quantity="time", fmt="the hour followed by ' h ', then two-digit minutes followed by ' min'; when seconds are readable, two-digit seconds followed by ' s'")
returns 7 h 14 min
